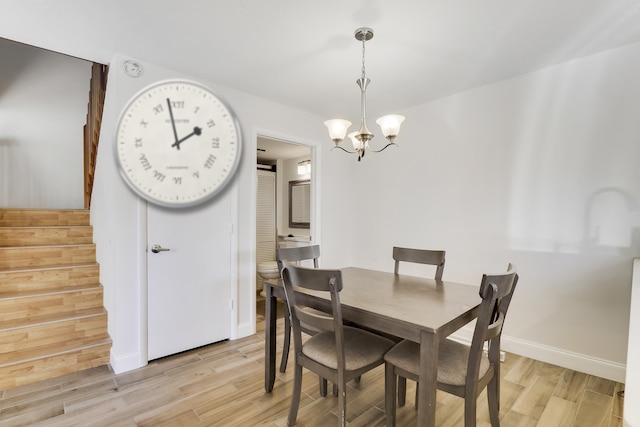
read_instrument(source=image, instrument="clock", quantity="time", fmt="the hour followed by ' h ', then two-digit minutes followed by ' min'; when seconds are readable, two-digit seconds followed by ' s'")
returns 1 h 58 min
